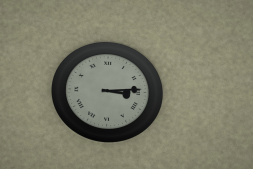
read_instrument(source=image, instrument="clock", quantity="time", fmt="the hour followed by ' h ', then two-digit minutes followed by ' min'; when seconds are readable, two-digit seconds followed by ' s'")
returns 3 h 14 min
